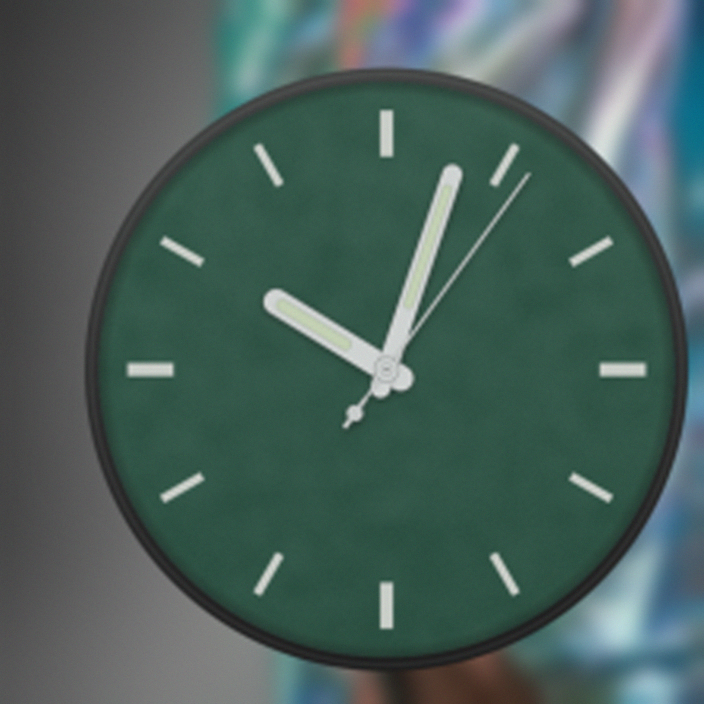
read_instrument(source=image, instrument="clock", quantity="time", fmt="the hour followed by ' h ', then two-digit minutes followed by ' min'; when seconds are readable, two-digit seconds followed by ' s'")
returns 10 h 03 min 06 s
